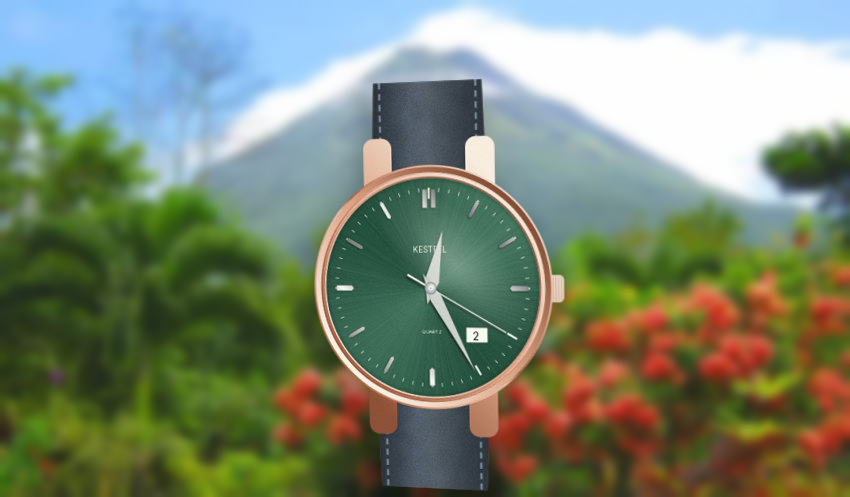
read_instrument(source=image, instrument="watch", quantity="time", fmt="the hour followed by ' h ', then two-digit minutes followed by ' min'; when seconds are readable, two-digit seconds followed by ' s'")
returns 12 h 25 min 20 s
